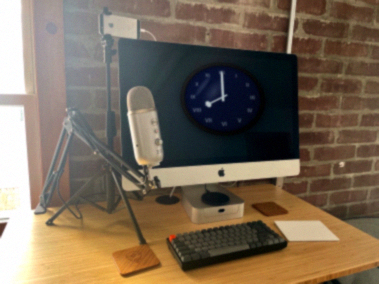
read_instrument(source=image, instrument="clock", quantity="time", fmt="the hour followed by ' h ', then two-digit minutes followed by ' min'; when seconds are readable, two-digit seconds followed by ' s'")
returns 8 h 00 min
